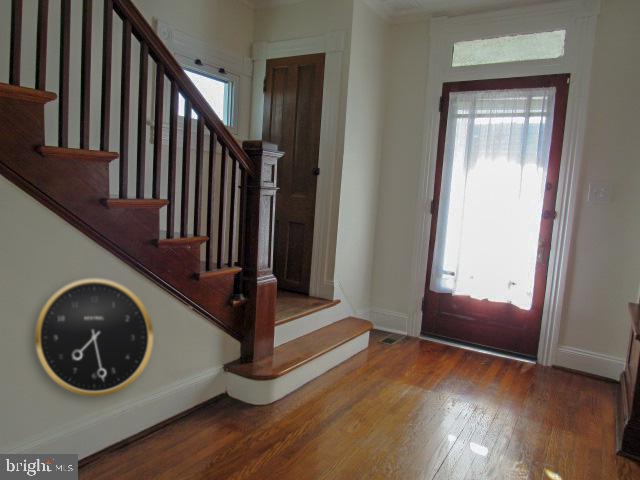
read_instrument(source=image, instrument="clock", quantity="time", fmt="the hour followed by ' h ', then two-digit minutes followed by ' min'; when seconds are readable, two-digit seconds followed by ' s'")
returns 7 h 28 min
